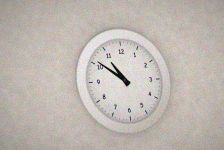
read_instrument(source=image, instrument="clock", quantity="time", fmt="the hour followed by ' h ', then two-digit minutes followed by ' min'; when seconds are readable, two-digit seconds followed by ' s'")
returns 10 h 51 min
